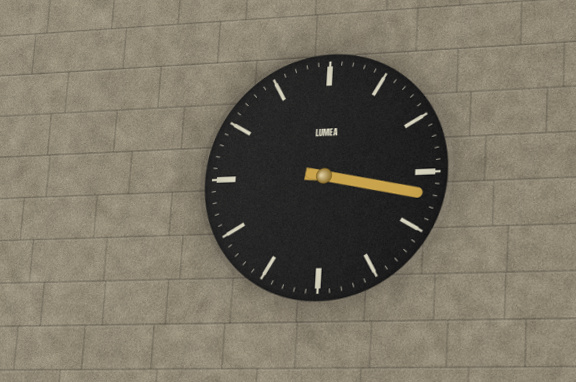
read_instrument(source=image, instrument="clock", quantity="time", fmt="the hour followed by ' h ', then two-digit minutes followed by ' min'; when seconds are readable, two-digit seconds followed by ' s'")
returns 3 h 17 min
